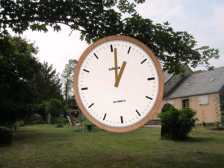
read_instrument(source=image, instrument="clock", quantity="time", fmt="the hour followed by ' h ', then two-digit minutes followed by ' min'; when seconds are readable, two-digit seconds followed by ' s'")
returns 1 h 01 min
